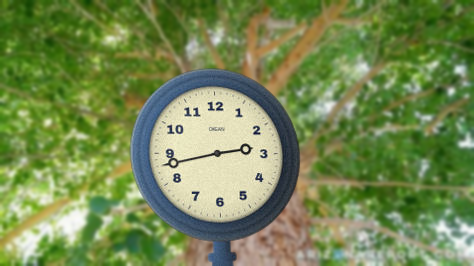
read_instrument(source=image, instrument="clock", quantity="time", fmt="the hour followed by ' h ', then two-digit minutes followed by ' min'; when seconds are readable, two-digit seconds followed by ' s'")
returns 2 h 43 min
